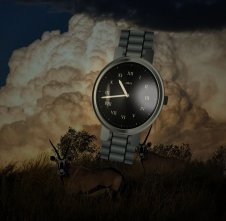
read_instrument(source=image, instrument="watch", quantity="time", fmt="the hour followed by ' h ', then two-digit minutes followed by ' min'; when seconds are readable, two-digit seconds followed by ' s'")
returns 10 h 43 min
